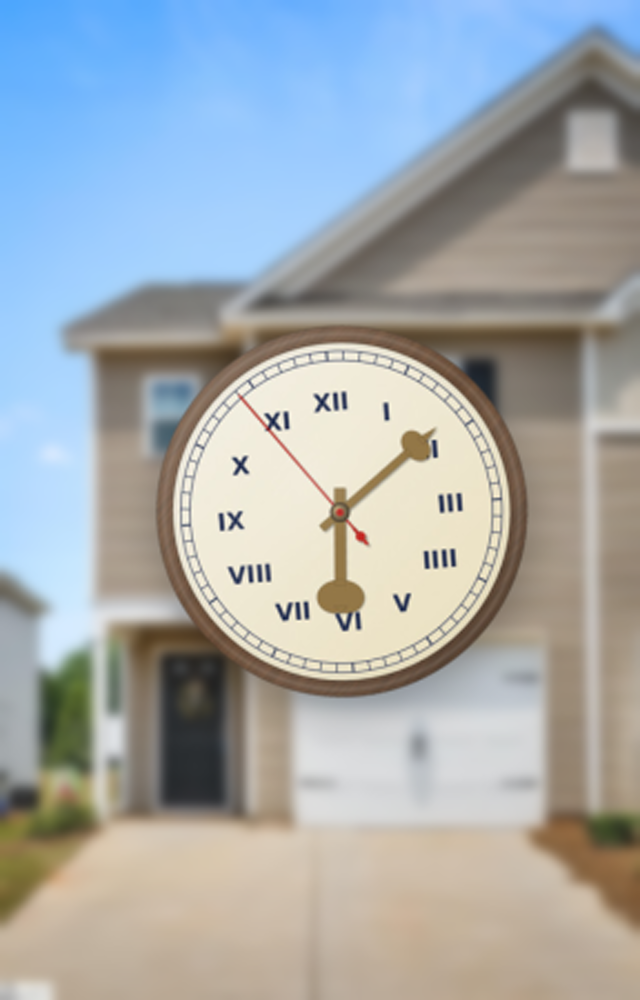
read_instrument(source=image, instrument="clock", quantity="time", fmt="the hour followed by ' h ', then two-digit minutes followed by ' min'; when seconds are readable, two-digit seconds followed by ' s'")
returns 6 h 08 min 54 s
